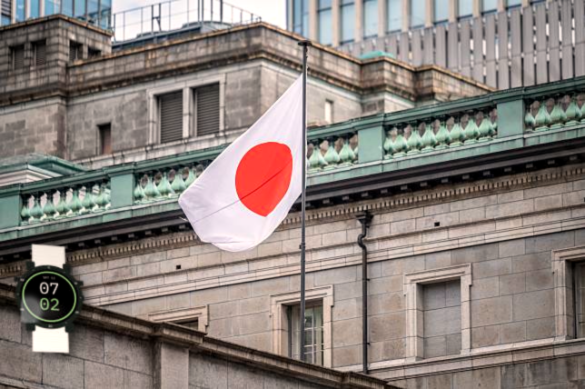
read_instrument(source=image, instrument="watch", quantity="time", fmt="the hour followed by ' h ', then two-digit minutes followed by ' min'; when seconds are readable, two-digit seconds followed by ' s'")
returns 7 h 02 min
